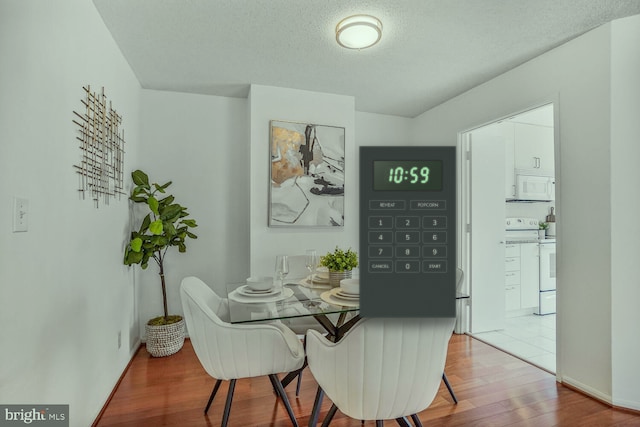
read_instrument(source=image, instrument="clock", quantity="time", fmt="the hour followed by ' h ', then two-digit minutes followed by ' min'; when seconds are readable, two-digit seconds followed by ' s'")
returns 10 h 59 min
